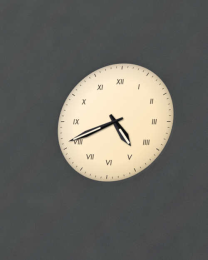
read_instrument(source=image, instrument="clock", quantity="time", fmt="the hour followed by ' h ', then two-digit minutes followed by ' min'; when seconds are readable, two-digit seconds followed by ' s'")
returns 4 h 41 min
